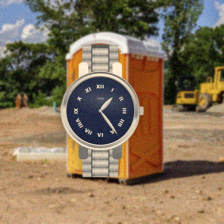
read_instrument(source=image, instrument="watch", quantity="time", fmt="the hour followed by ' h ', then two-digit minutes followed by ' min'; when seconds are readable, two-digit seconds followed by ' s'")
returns 1 h 24 min
